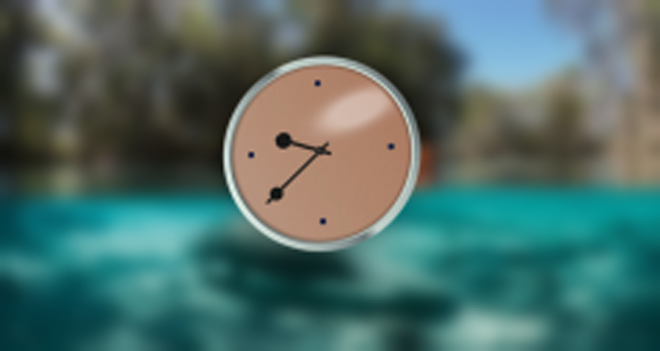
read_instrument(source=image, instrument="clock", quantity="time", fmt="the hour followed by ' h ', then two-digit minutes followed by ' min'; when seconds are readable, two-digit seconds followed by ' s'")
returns 9 h 38 min
